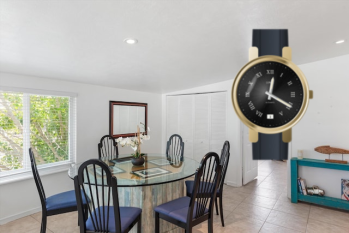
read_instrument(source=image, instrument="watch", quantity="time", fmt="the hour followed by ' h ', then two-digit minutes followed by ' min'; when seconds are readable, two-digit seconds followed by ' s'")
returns 12 h 20 min
